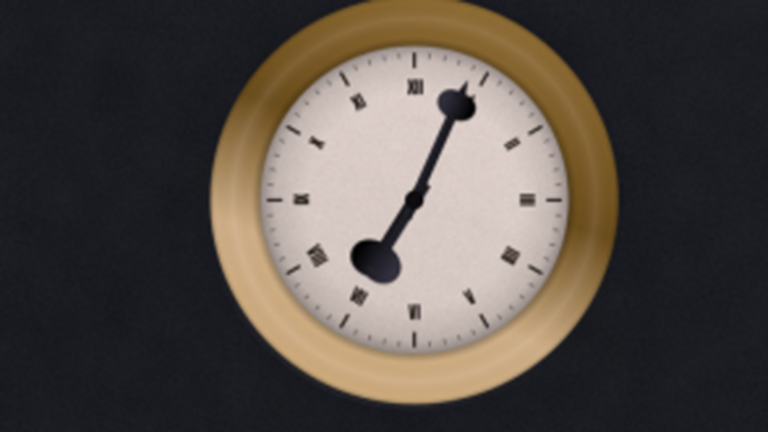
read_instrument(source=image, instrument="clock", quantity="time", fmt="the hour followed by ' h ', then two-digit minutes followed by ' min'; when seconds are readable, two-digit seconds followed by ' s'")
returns 7 h 04 min
